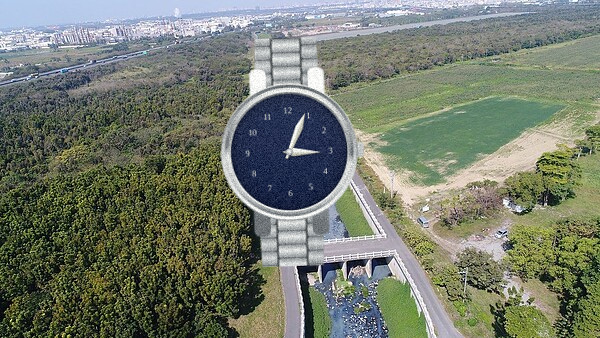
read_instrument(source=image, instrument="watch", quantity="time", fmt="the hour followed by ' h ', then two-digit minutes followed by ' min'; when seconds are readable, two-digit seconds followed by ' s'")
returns 3 h 04 min
